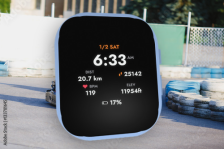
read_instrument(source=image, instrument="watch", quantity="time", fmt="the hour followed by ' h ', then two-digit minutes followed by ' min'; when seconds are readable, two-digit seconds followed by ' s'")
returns 6 h 33 min
